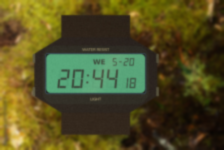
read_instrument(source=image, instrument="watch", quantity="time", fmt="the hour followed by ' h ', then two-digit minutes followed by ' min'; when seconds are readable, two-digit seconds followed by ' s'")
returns 20 h 44 min 18 s
